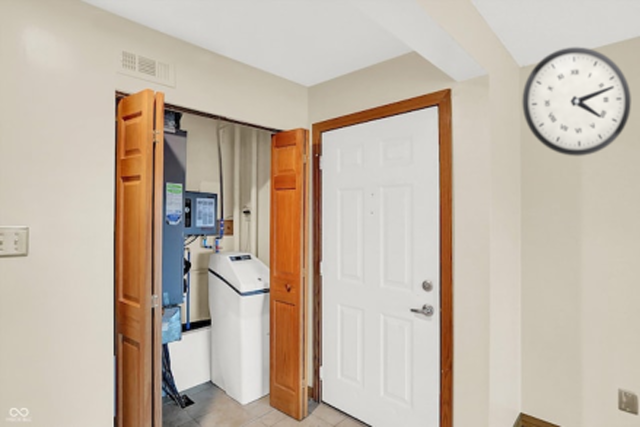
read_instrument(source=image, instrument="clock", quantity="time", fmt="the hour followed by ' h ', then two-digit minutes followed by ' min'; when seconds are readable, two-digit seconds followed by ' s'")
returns 4 h 12 min
